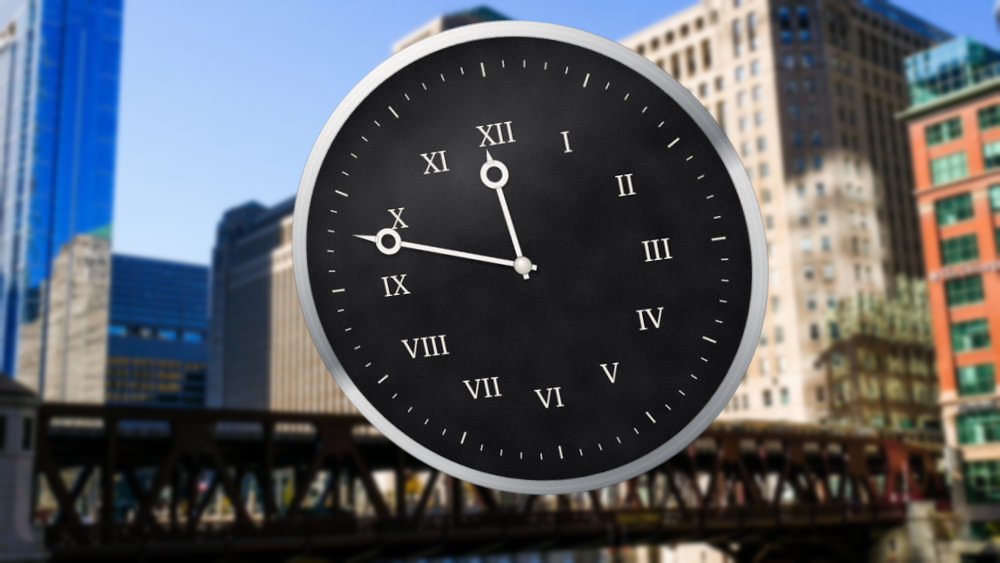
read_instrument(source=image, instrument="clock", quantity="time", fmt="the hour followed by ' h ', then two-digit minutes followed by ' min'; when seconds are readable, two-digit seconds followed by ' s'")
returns 11 h 48 min
